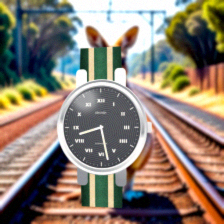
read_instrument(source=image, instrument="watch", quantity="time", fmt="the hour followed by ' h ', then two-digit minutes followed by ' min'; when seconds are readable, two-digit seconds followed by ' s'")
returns 8 h 28 min
